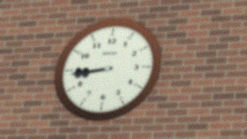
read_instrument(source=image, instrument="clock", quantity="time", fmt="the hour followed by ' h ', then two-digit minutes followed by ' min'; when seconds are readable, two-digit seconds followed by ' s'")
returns 8 h 44 min
